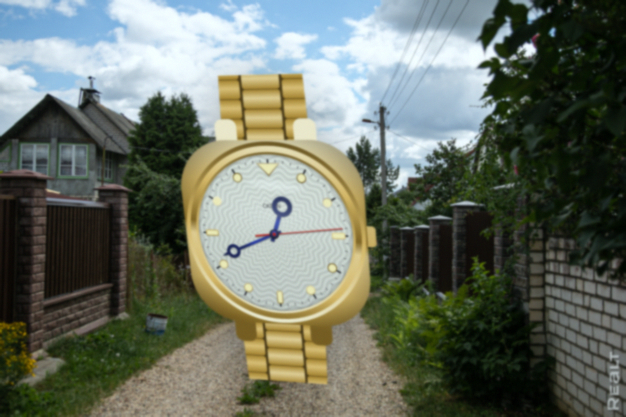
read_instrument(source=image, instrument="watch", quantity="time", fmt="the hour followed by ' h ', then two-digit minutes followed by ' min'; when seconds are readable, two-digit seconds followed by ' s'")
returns 12 h 41 min 14 s
